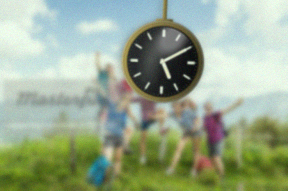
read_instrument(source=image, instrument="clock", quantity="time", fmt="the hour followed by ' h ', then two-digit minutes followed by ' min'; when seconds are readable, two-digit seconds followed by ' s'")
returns 5 h 10 min
